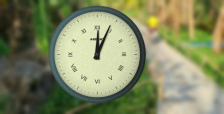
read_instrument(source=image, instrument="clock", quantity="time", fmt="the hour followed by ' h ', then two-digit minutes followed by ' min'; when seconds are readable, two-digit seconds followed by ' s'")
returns 12 h 04 min
